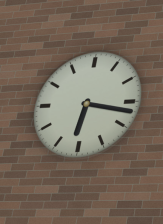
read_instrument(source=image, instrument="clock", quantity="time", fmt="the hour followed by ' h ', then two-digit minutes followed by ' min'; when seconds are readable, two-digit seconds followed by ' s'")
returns 6 h 17 min
